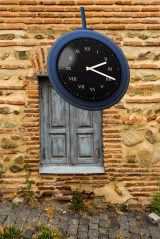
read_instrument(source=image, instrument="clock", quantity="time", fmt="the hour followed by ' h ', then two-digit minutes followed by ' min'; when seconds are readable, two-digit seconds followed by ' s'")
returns 2 h 19 min
